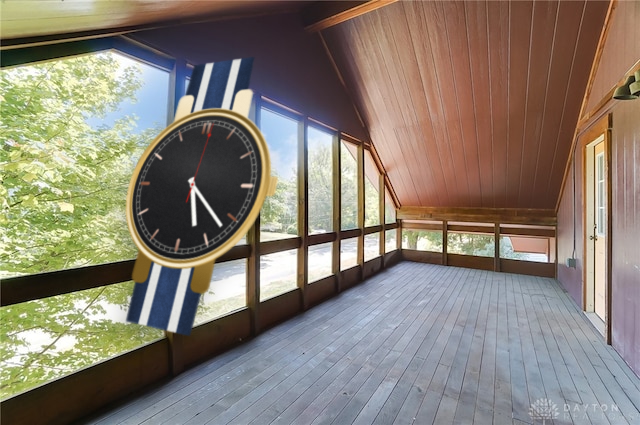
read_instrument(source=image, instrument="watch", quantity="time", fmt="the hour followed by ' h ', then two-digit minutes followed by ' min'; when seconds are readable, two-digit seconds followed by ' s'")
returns 5 h 22 min 01 s
